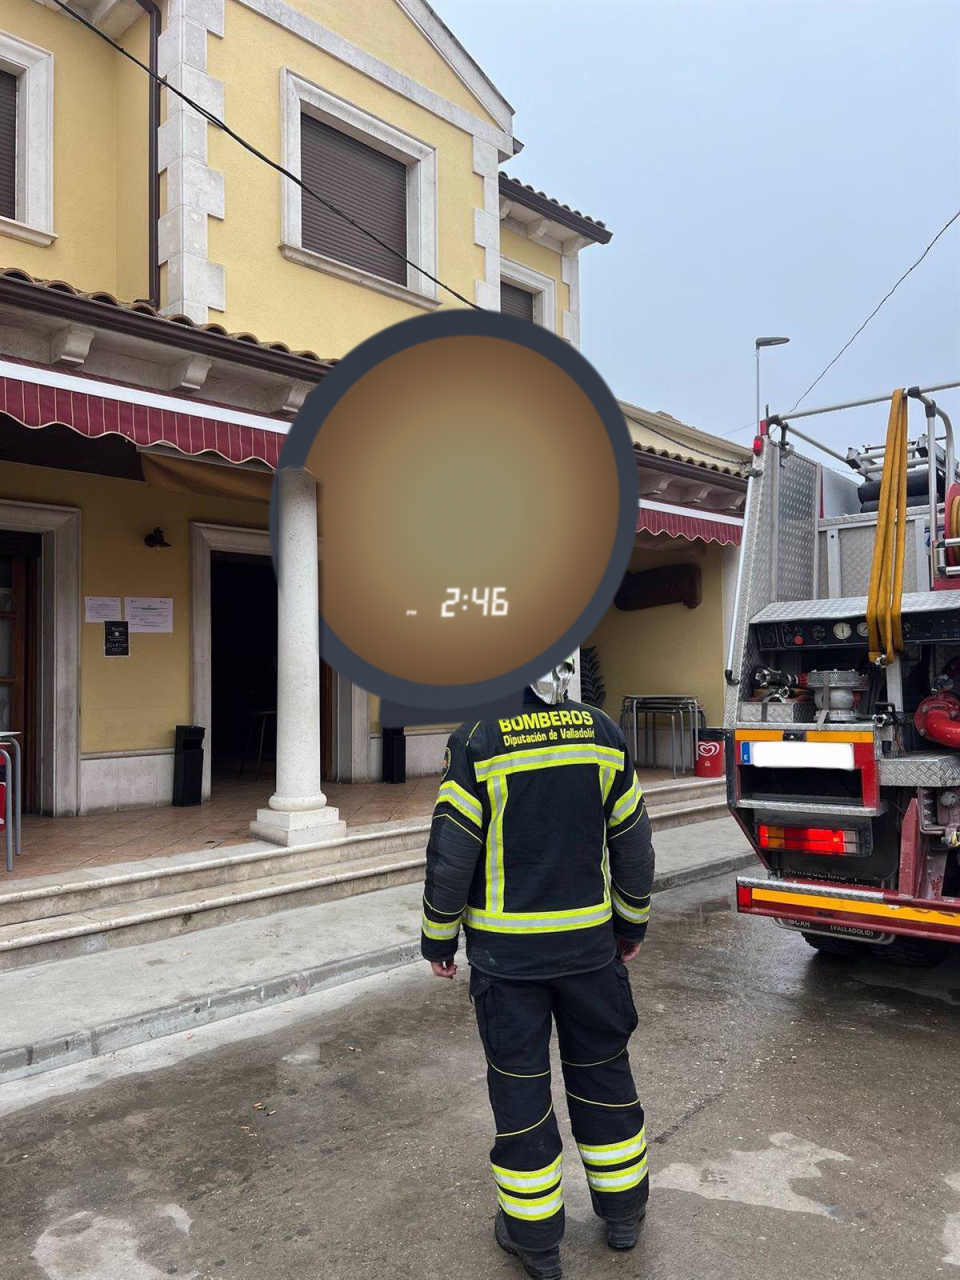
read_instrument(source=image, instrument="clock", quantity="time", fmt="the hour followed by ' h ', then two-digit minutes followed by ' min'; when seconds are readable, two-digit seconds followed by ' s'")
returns 2 h 46 min
